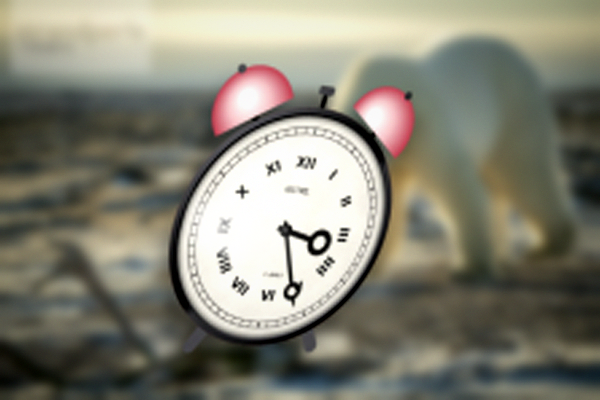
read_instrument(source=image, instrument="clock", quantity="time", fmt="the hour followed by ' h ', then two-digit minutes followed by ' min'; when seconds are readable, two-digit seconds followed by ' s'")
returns 3 h 26 min
